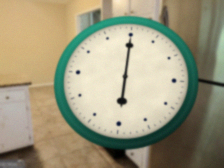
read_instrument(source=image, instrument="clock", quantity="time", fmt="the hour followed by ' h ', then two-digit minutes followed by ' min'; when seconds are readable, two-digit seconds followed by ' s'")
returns 6 h 00 min
